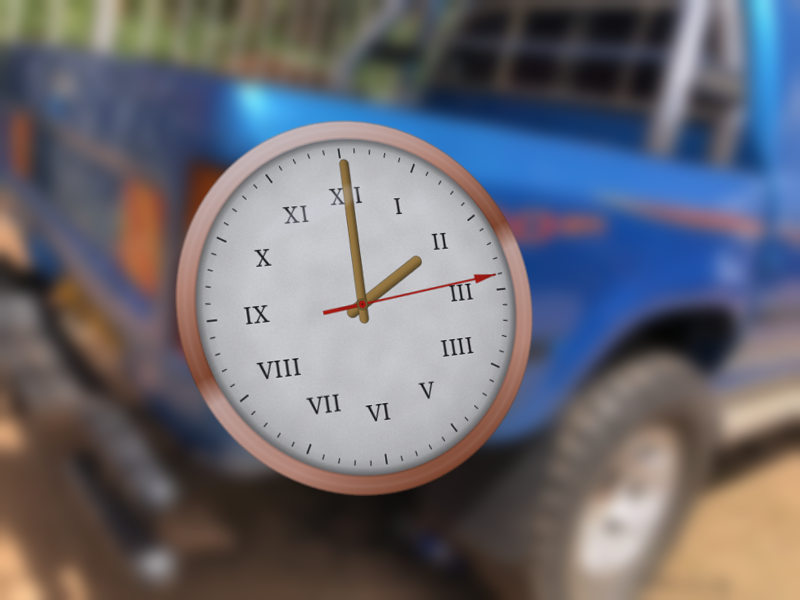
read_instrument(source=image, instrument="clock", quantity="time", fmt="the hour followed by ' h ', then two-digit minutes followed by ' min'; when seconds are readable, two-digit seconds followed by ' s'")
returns 2 h 00 min 14 s
